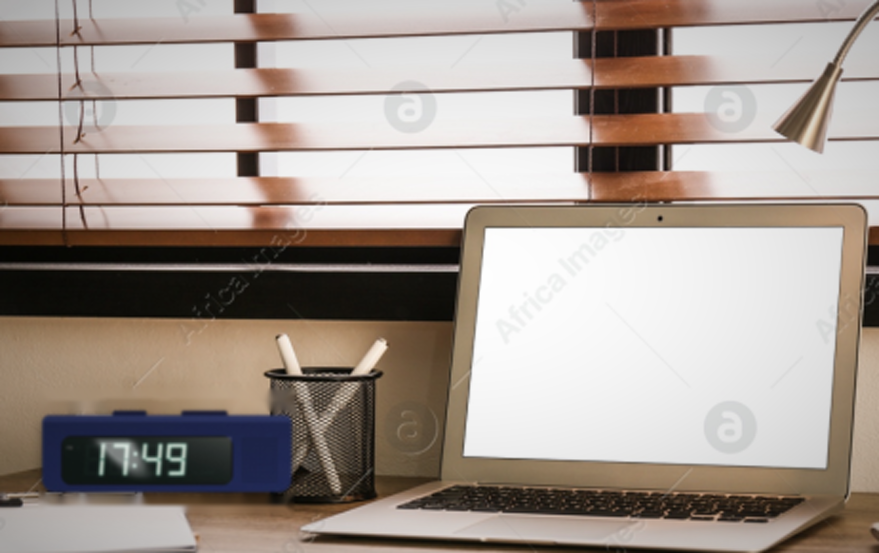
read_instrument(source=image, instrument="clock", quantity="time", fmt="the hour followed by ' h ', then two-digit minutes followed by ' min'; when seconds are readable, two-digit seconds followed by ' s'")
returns 17 h 49 min
